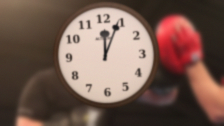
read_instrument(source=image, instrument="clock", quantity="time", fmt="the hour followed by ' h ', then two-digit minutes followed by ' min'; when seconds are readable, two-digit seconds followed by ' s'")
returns 12 h 04 min
